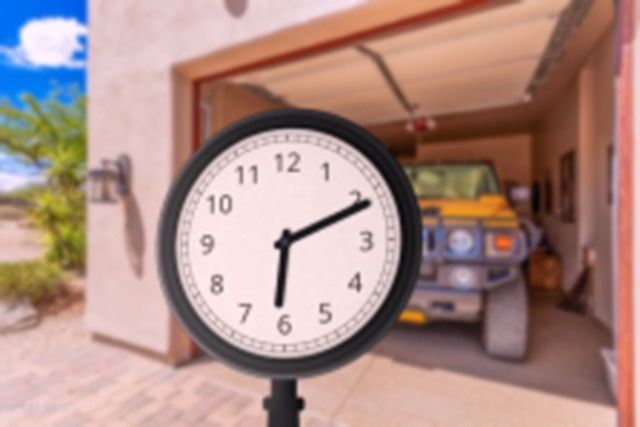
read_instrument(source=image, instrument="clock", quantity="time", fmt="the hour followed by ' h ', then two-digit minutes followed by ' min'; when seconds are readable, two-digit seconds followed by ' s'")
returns 6 h 11 min
